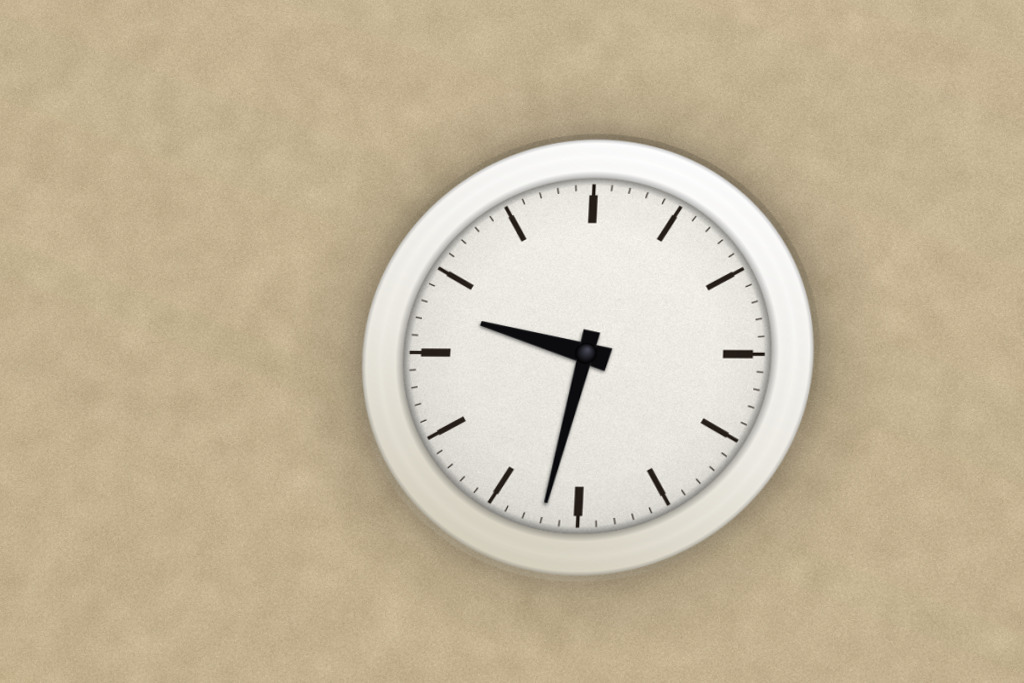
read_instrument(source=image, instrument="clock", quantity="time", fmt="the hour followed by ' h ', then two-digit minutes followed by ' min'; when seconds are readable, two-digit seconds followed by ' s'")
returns 9 h 32 min
